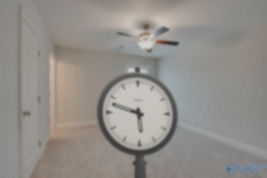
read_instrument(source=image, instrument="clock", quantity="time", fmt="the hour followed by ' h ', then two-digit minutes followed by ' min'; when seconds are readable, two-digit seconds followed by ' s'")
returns 5 h 48 min
